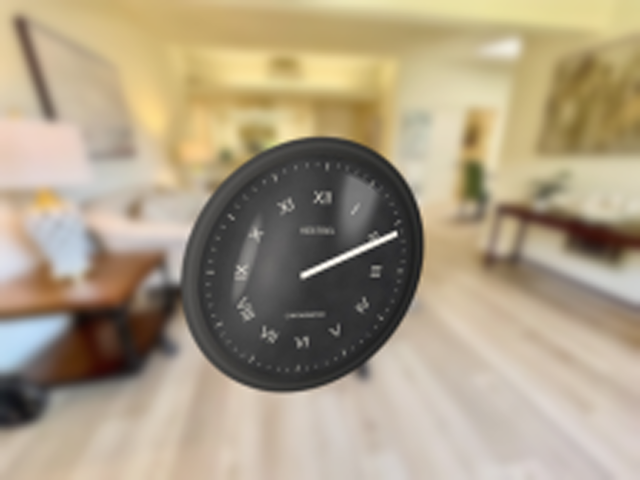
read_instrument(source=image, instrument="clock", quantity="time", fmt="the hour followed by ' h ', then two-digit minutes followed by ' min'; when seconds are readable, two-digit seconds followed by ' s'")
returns 2 h 11 min
